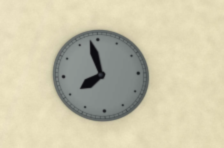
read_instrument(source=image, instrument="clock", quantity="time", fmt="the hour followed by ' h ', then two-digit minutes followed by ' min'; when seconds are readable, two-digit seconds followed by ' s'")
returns 7 h 58 min
